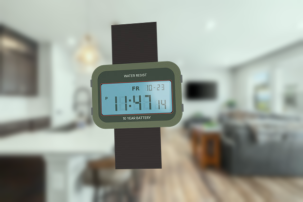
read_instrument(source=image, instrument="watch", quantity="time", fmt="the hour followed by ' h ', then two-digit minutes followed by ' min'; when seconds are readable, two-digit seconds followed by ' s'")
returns 11 h 47 min 14 s
